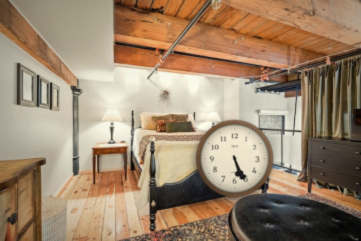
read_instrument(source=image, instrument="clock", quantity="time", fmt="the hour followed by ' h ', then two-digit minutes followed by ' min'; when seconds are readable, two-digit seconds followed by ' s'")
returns 5 h 26 min
